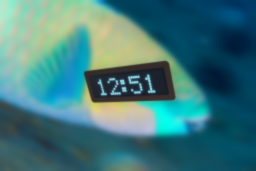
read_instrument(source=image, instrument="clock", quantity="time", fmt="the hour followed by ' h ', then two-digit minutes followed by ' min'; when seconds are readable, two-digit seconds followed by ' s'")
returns 12 h 51 min
